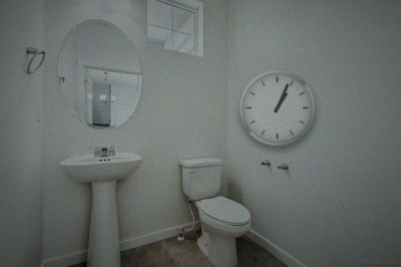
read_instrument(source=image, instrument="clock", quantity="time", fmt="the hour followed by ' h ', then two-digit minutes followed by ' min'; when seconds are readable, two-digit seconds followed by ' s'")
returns 1 h 04 min
